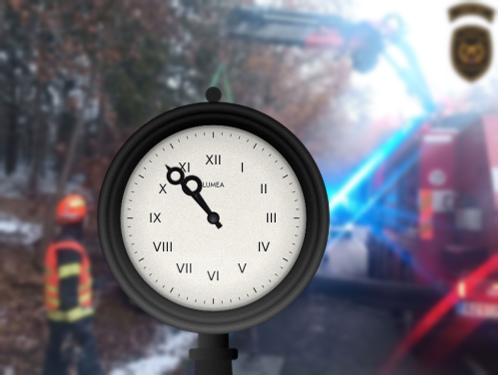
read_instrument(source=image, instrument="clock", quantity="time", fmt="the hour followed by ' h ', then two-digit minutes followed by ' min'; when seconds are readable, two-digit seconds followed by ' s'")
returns 10 h 53 min
